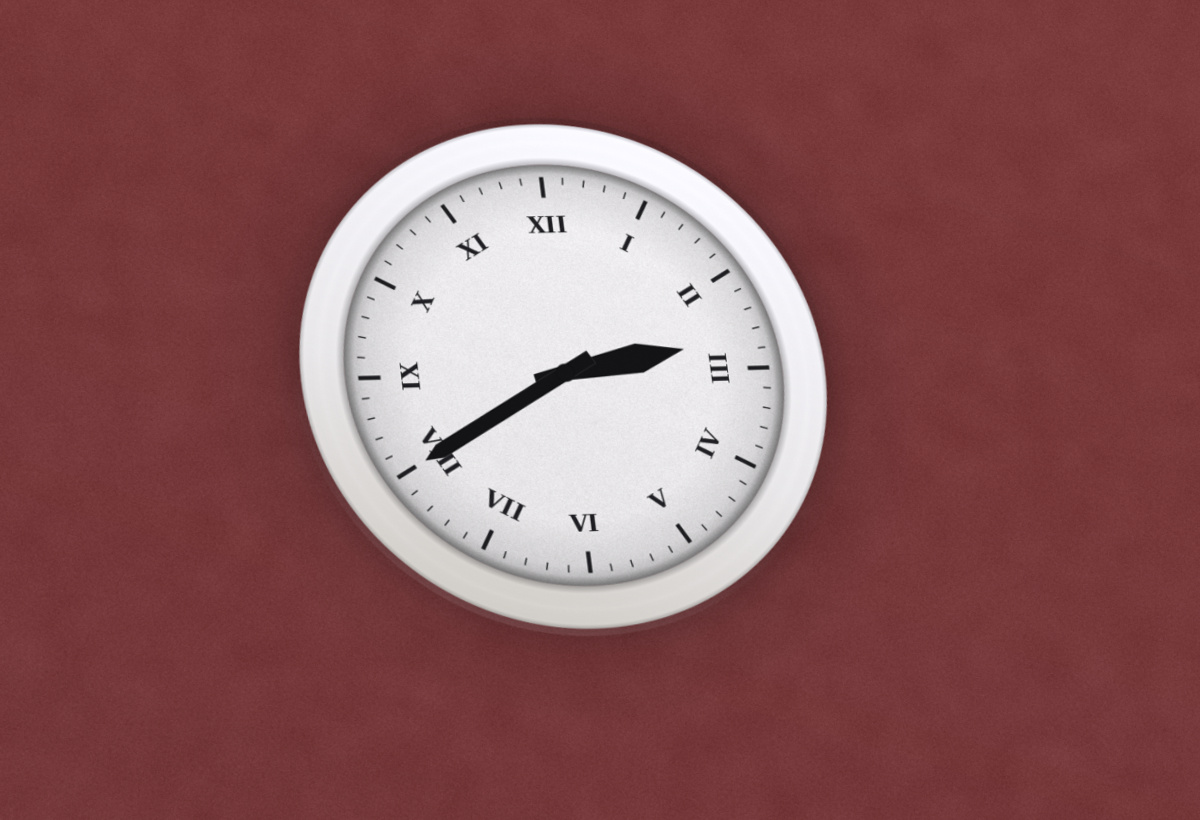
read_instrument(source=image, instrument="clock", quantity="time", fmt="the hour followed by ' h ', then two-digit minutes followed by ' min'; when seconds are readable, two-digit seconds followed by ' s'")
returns 2 h 40 min
